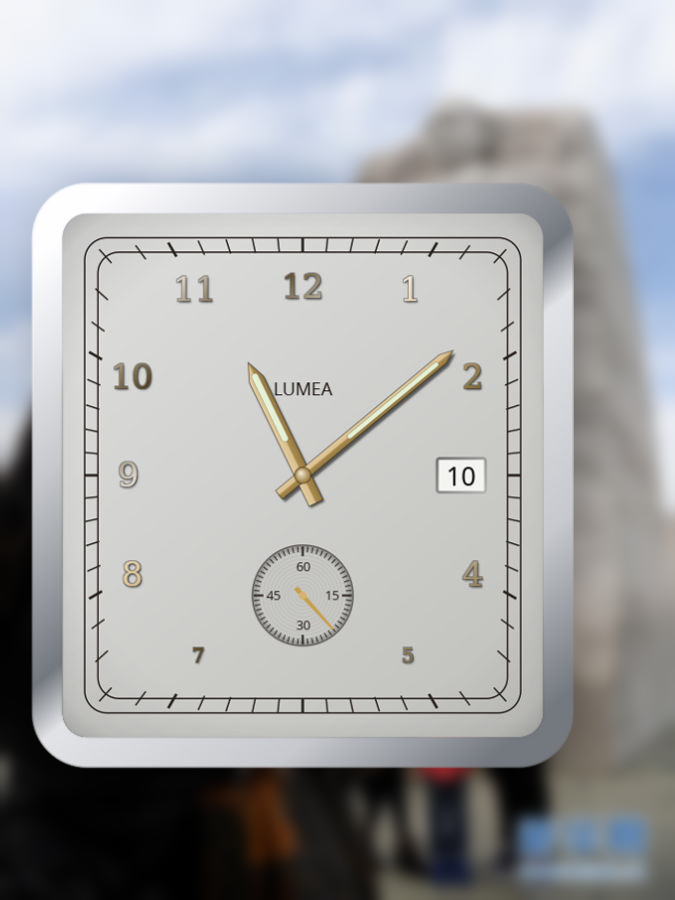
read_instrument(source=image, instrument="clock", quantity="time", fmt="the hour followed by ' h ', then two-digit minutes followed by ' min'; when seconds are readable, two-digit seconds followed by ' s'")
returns 11 h 08 min 23 s
